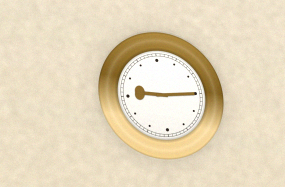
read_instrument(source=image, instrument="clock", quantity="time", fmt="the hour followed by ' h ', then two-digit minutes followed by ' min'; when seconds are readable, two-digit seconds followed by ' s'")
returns 9 h 15 min
